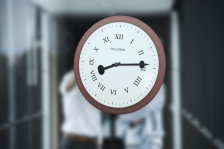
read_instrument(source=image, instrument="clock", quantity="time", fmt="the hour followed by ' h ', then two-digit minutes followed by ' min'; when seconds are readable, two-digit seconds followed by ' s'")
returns 8 h 14 min
